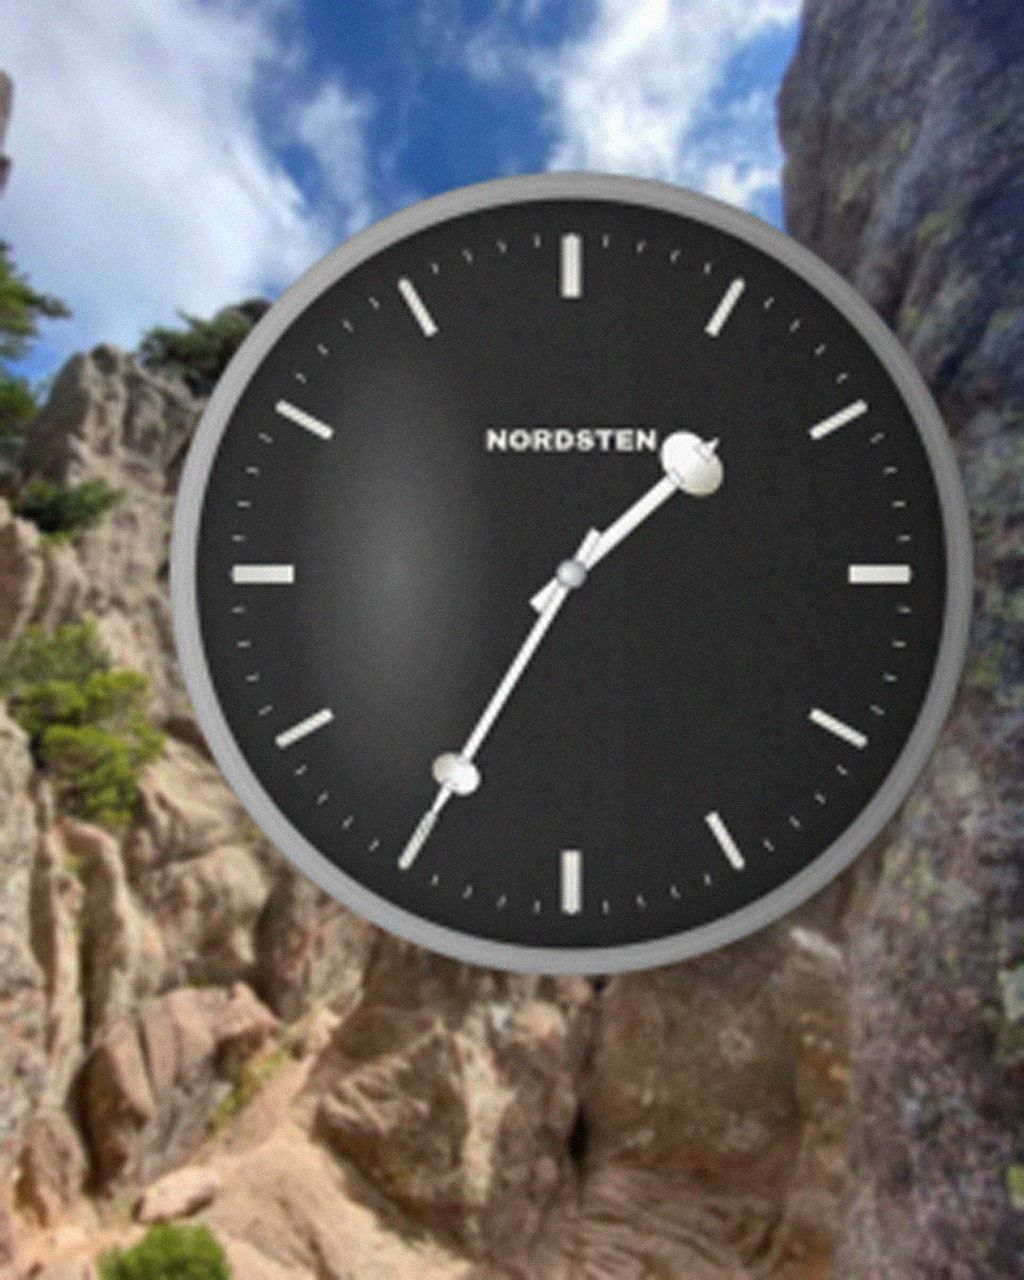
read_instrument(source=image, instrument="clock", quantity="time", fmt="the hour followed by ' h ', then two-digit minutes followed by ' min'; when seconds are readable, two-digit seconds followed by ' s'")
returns 1 h 35 min
